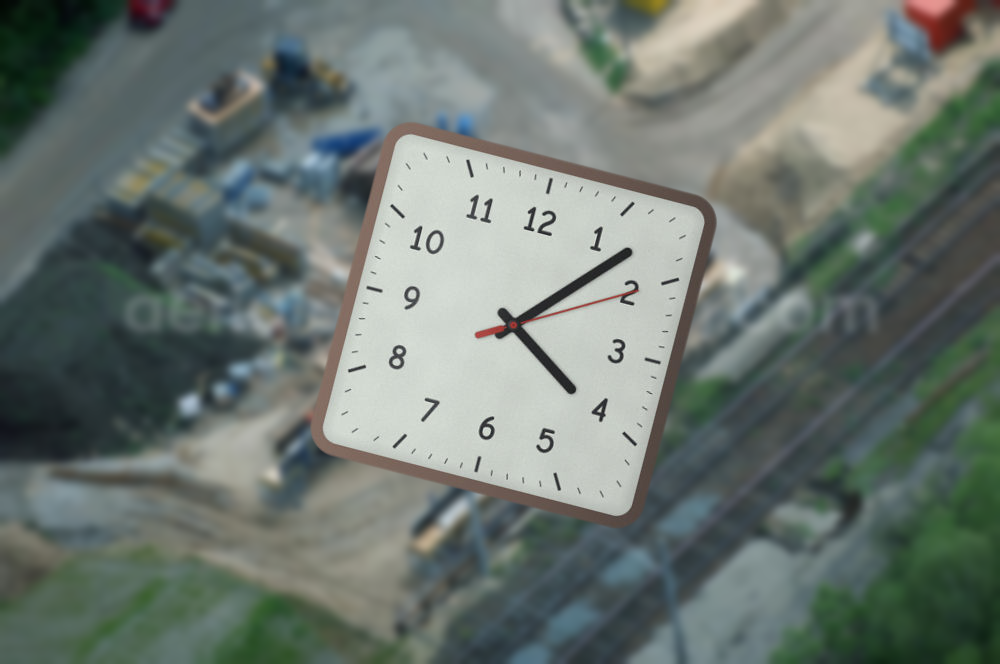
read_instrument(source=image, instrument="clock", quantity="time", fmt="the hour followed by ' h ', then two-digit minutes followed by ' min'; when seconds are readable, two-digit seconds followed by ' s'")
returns 4 h 07 min 10 s
